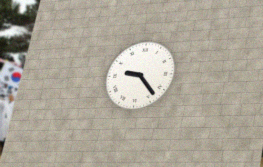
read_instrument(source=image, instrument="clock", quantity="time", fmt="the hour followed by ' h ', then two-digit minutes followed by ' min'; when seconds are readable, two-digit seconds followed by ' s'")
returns 9 h 23 min
